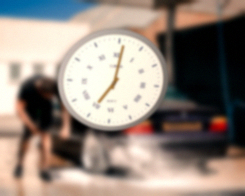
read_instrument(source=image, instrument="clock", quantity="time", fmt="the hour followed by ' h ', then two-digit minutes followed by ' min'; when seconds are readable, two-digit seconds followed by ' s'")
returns 7 h 01 min
